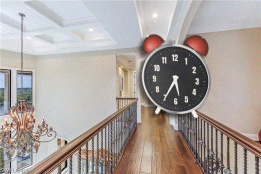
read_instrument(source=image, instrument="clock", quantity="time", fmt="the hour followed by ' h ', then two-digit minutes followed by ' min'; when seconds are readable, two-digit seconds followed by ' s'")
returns 5 h 35 min
